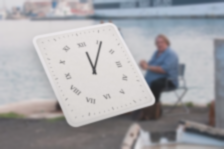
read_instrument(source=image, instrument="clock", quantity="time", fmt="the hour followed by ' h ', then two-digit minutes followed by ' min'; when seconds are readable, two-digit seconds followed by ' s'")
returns 12 h 06 min
